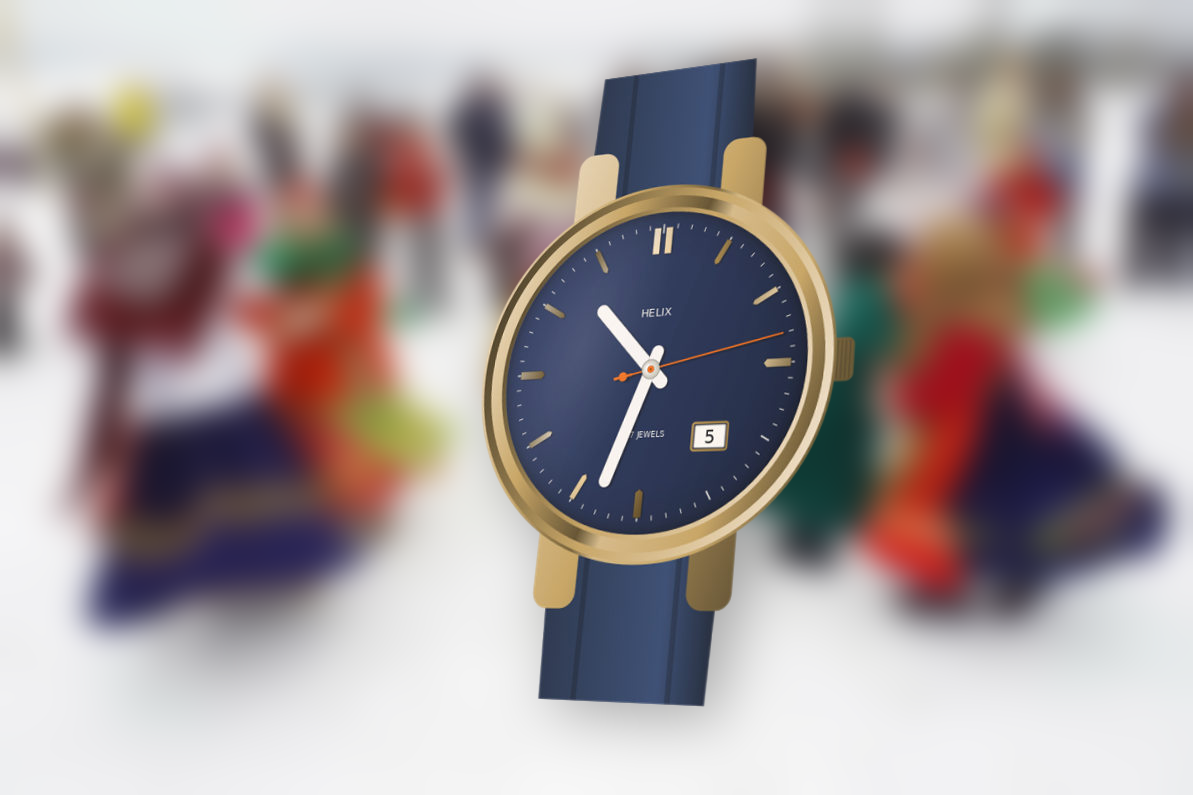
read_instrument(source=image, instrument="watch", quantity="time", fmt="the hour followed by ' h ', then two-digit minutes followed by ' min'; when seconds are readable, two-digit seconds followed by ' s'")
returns 10 h 33 min 13 s
